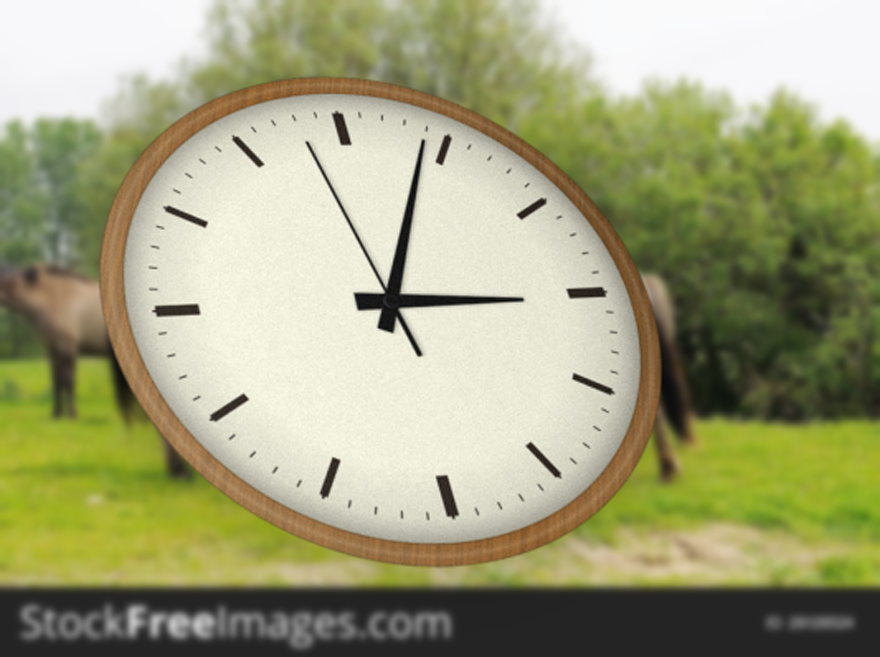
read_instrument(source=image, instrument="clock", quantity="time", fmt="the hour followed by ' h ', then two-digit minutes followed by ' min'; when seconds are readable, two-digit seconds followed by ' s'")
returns 3 h 03 min 58 s
